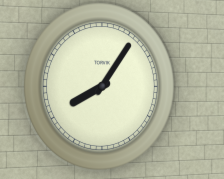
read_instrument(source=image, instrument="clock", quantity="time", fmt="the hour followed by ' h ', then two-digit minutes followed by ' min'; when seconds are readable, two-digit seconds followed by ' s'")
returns 8 h 06 min
